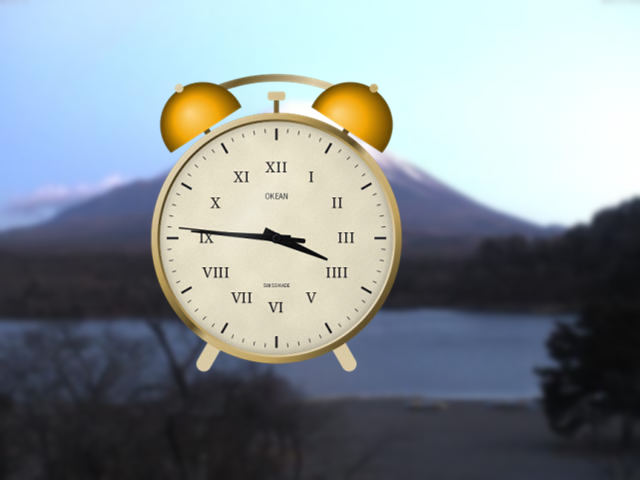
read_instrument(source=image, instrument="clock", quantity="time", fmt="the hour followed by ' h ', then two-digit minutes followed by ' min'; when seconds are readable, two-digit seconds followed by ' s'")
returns 3 h 45 min 46 s
